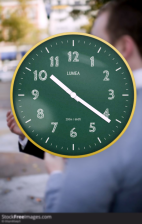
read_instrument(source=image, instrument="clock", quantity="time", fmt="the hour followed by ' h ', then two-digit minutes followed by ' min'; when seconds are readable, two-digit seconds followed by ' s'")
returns 10 h 21 min
